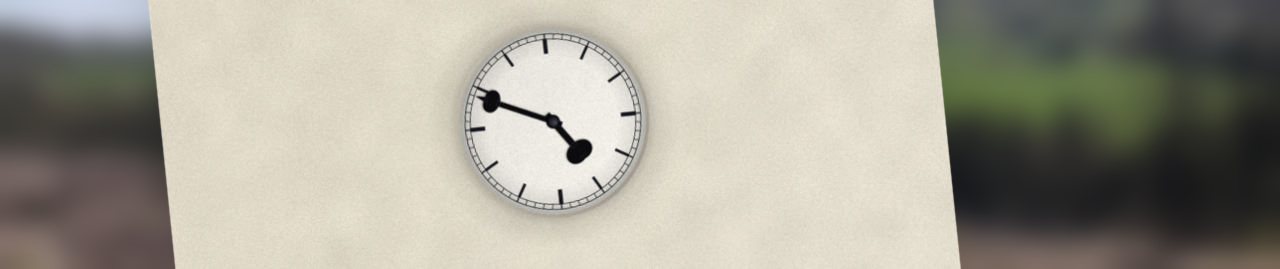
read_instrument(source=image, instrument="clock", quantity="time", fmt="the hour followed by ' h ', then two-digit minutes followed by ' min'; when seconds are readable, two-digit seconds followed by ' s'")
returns 4 h 49 min
